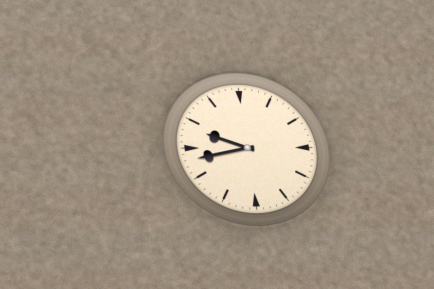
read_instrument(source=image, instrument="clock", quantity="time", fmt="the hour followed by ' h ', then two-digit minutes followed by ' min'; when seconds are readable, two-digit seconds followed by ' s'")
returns 9 h 43 min
